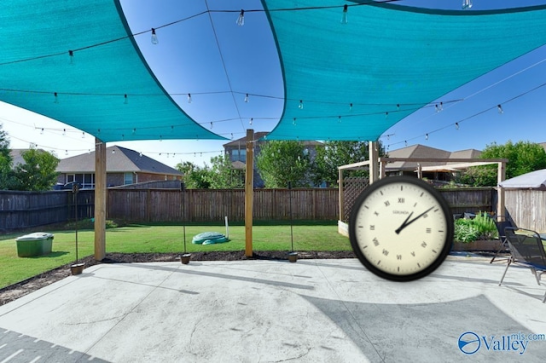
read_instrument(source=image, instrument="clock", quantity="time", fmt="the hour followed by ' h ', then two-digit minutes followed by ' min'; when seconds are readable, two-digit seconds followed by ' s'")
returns 1 h 09 min
